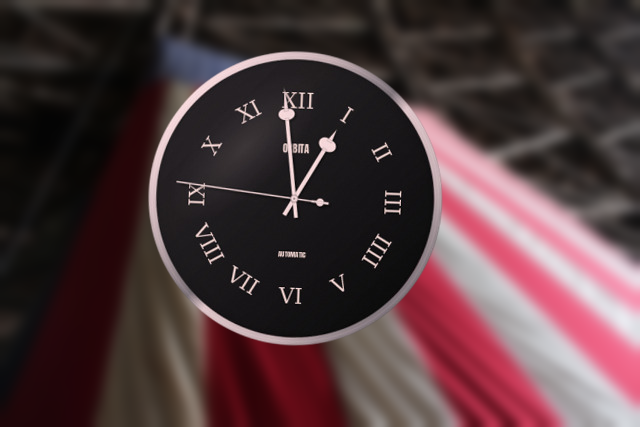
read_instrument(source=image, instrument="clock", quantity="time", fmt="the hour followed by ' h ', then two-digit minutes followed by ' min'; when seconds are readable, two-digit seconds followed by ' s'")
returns 12 h 58 min 46 s
